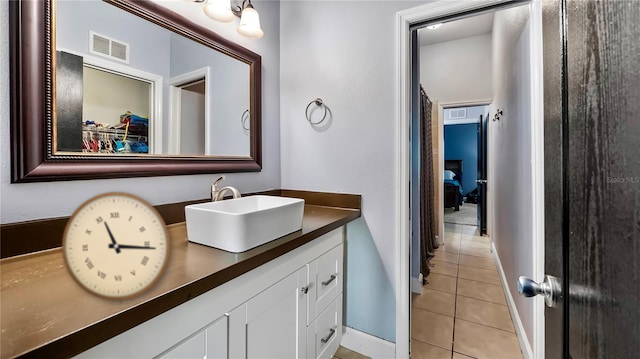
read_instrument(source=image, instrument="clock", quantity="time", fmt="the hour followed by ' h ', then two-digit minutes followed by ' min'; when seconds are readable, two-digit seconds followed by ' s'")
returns 11 h 16 min
